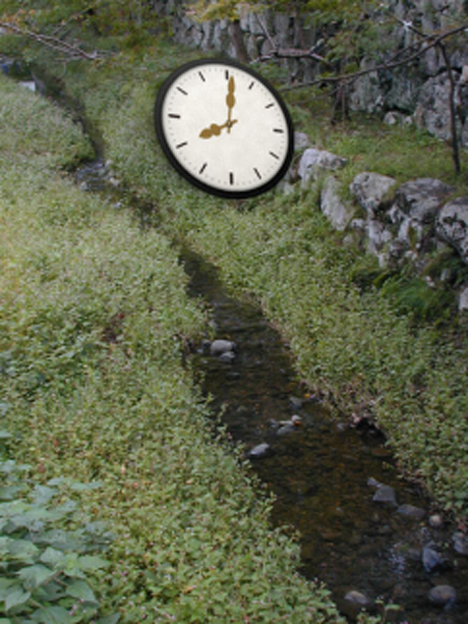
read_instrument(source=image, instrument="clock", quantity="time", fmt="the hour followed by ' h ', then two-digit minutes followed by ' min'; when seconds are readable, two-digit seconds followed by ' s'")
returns 8 h 01 min
